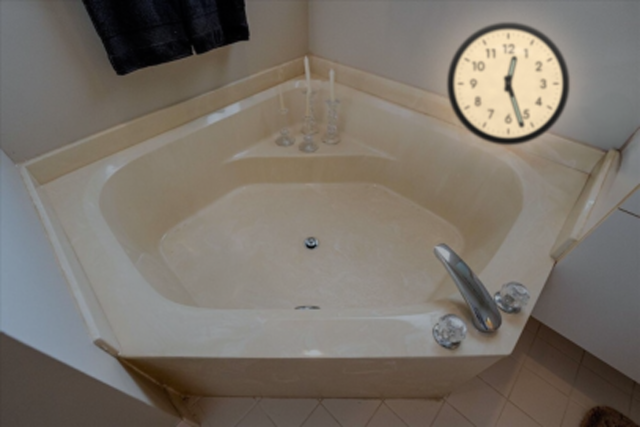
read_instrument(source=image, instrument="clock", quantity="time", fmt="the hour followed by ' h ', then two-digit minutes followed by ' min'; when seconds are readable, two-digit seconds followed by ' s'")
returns 12 h 27 min
